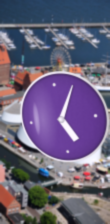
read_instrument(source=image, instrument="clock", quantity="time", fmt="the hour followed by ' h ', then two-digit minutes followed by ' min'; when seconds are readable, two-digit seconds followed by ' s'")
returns 5 h 05 min
